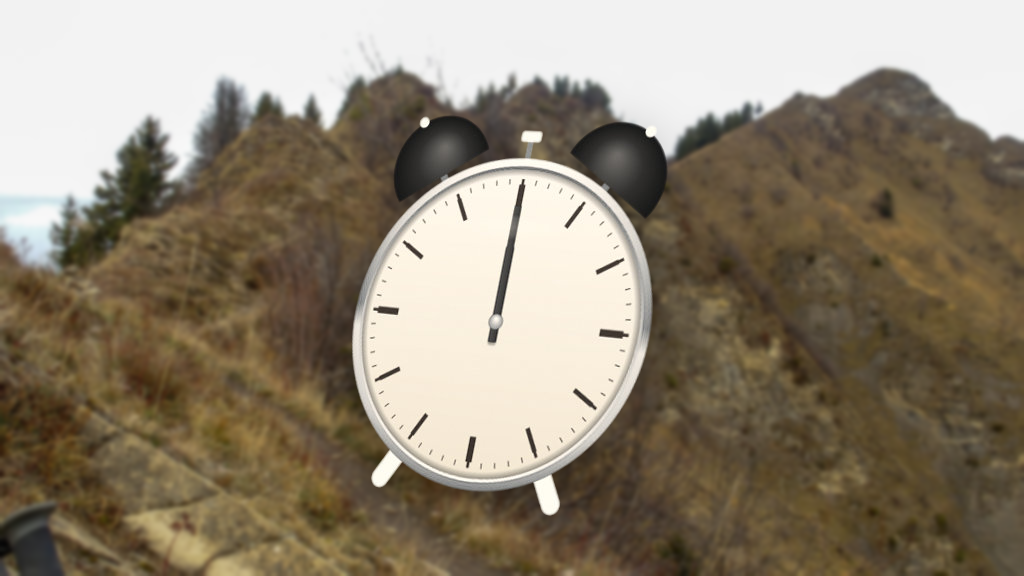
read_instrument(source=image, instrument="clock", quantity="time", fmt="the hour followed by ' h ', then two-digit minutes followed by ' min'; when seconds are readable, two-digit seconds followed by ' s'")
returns 12 h 00 min
